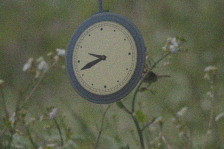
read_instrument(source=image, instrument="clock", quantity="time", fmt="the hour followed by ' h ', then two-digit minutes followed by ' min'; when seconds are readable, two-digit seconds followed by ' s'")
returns 9 h 42 min
